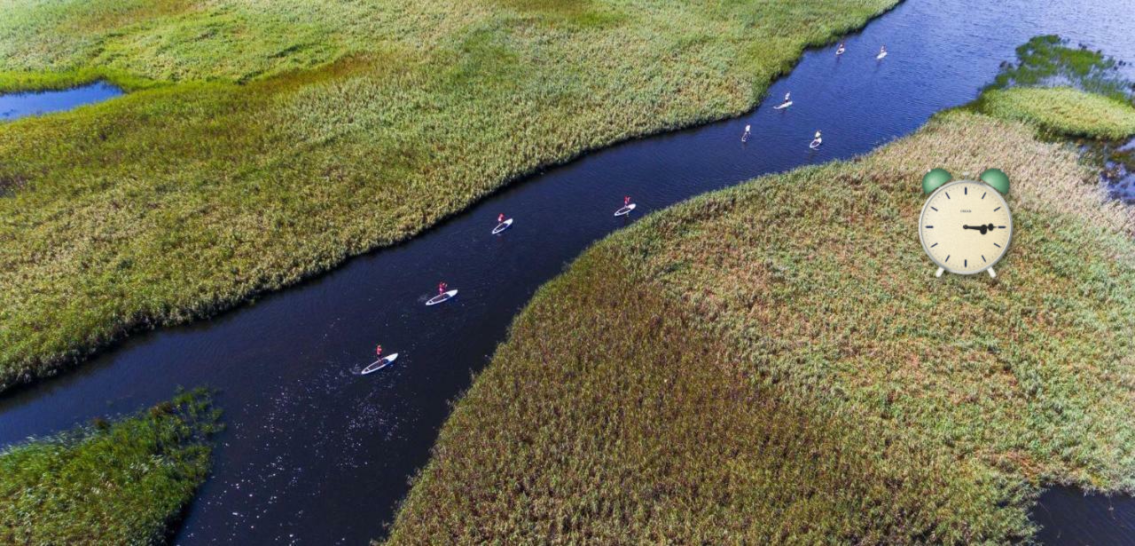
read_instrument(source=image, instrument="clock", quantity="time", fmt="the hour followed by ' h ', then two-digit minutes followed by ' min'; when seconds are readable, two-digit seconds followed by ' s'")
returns 3 h 15 min
